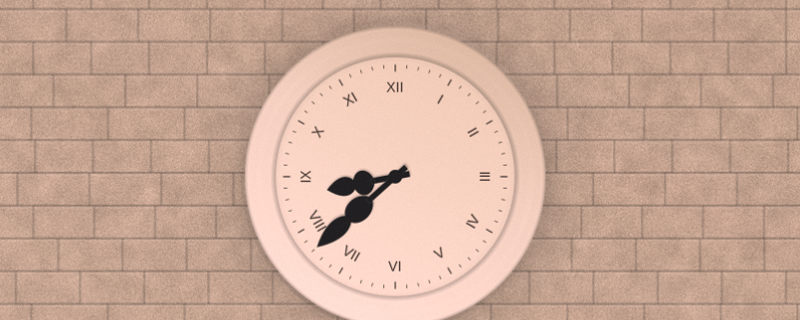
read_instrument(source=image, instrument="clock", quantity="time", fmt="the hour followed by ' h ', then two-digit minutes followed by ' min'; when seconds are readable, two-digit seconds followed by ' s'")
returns 8 h 38 min
